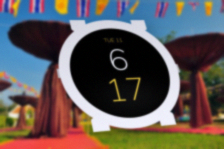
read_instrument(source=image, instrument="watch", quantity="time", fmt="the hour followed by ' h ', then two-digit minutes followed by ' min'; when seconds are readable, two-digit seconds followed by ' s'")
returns 6 h 17 min
